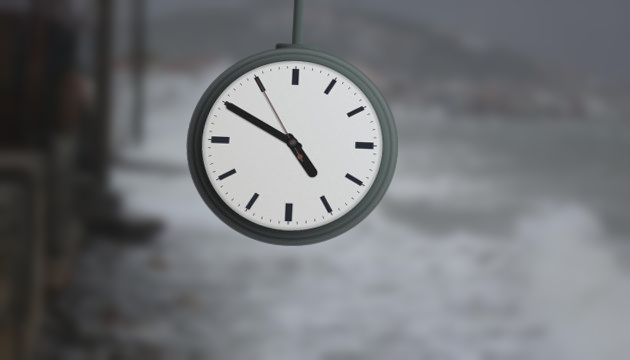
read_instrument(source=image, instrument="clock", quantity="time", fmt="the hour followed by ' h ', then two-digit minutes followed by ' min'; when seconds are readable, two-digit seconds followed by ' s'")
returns 4 h 49 min 55 s
